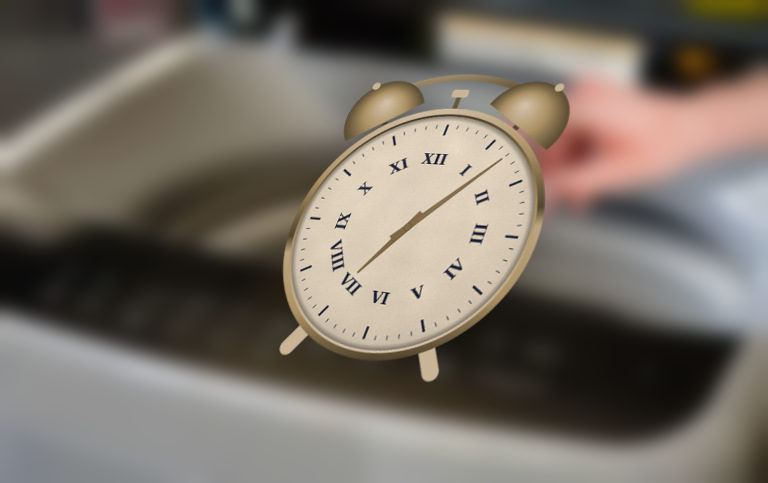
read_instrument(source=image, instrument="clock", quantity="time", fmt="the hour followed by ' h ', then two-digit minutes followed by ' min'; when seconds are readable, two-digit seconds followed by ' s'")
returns 7 h 07 min
